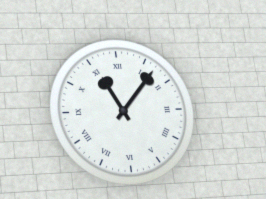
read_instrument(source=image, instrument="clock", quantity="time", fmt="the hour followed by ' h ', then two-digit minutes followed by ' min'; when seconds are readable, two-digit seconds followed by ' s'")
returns 11 h 07 min
